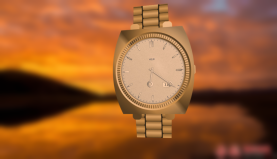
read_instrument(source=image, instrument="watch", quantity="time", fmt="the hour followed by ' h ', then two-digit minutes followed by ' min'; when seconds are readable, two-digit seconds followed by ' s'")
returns 6 h 21 min
